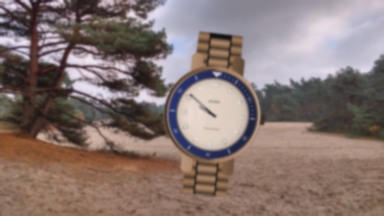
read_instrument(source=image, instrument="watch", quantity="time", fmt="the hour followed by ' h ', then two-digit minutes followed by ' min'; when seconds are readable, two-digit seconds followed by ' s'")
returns 9 h 51 min
